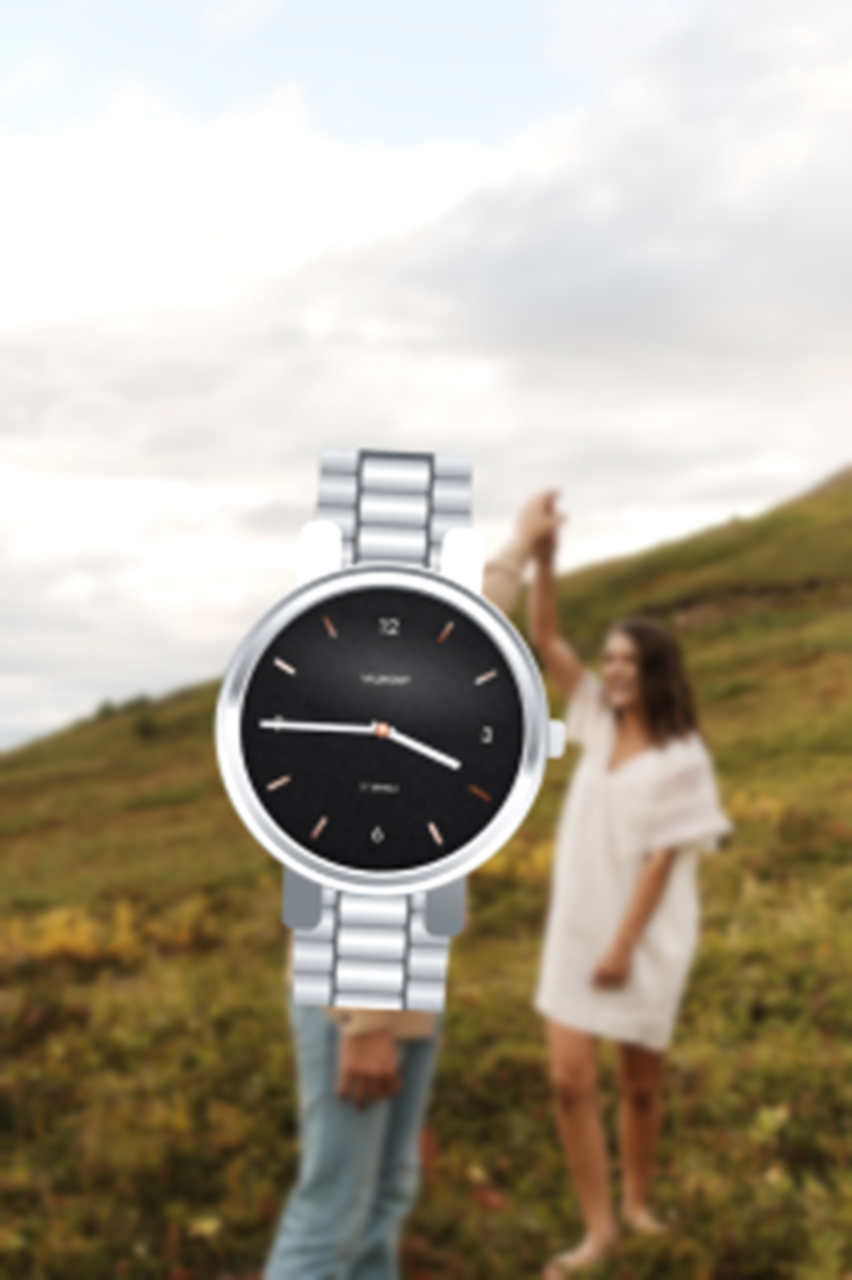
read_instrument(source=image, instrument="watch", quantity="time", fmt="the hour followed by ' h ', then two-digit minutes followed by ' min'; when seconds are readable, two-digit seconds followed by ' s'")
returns 3 h 45 min
